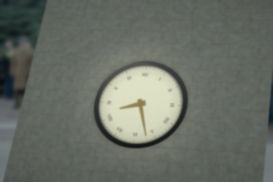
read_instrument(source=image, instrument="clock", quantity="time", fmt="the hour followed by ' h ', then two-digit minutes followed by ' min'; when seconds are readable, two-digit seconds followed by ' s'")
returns 8 h 27 min
